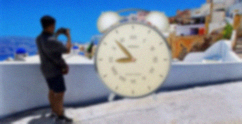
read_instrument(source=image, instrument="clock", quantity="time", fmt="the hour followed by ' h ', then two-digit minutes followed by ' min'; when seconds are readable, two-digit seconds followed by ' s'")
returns 8 h 53 min
